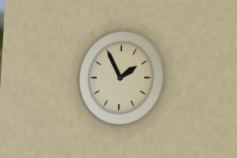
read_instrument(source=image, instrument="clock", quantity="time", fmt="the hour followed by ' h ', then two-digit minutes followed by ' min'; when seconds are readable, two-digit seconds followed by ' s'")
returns 1 h 55 min
